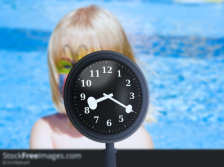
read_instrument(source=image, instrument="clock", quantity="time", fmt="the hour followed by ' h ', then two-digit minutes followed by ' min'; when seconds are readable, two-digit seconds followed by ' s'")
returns 8 h 20 min
